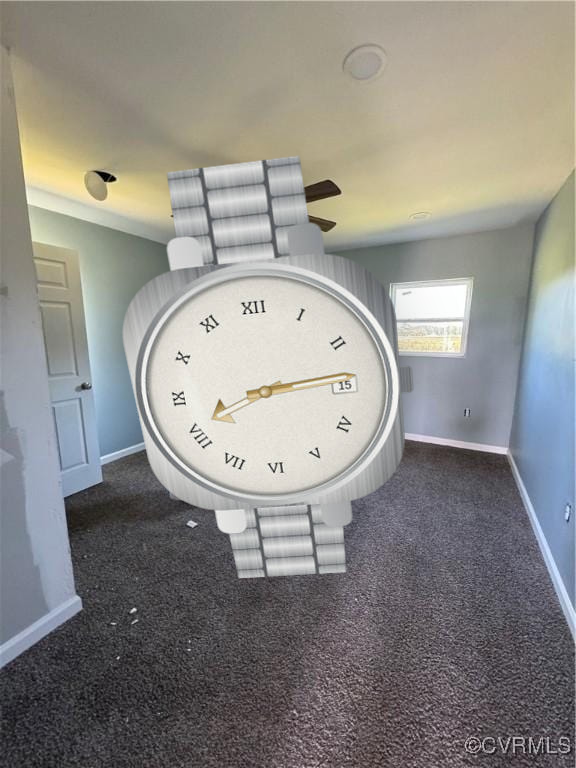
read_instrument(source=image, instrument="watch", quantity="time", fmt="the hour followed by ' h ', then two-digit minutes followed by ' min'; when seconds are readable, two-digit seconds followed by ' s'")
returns 8 h 14 min
